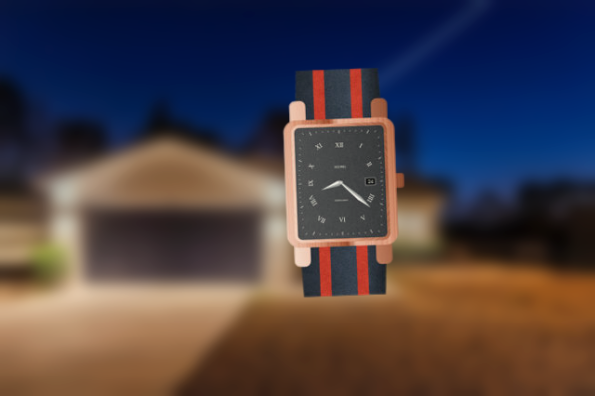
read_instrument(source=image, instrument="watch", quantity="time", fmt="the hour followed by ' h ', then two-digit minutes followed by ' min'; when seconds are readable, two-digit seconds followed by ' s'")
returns 8 h 22 min
